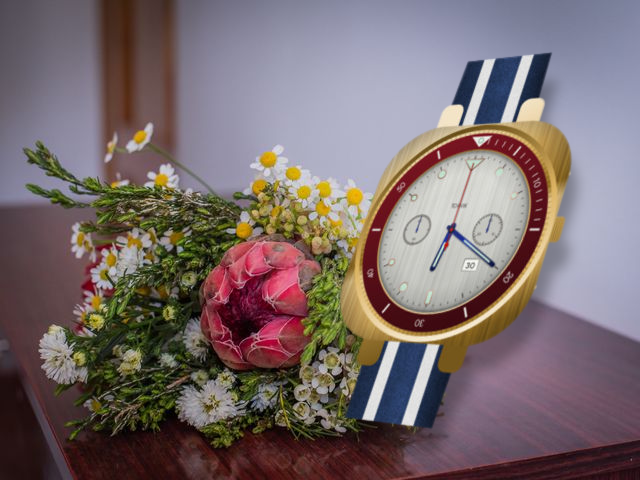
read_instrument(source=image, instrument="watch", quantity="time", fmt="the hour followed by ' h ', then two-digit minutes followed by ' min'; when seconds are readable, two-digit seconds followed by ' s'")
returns 6 h 20 min
